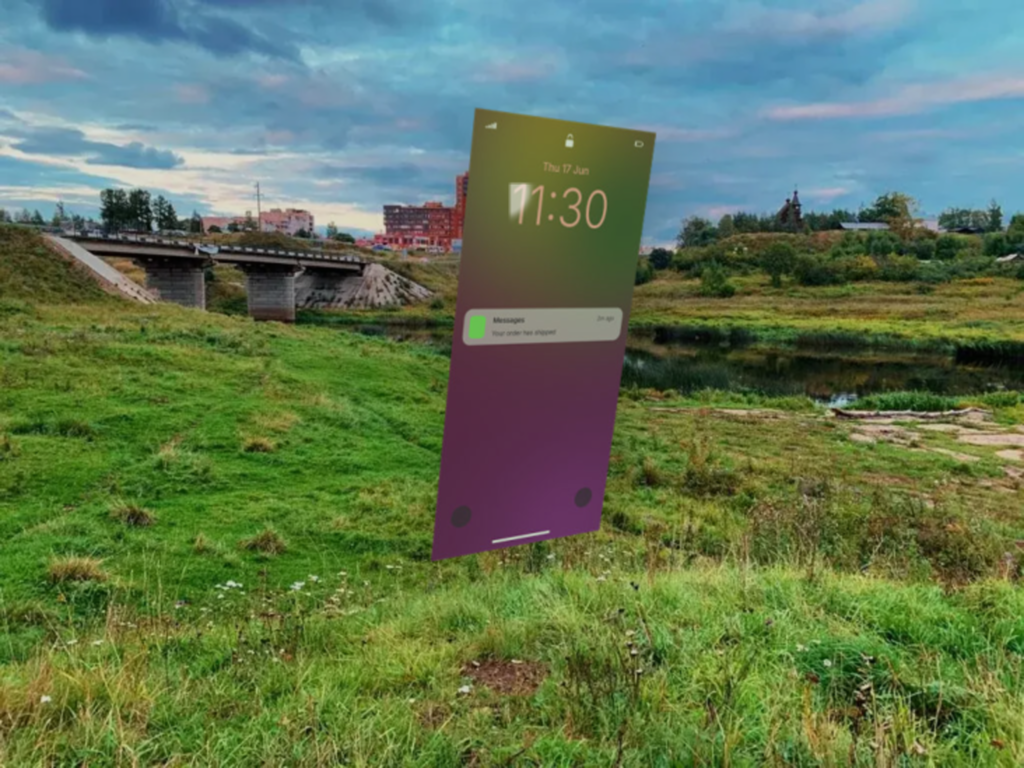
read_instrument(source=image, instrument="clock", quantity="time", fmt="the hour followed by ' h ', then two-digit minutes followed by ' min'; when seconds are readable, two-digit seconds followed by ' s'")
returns 11 h 30 min
